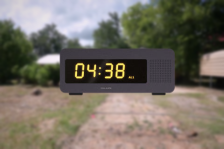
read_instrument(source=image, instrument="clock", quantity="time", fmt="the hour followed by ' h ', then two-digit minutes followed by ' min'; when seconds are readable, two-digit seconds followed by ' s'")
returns 4 h 38 min
